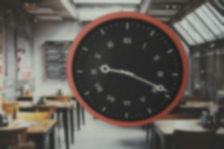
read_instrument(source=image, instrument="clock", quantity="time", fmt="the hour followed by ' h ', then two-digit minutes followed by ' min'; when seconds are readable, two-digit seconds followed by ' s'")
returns 9 h 19 min
